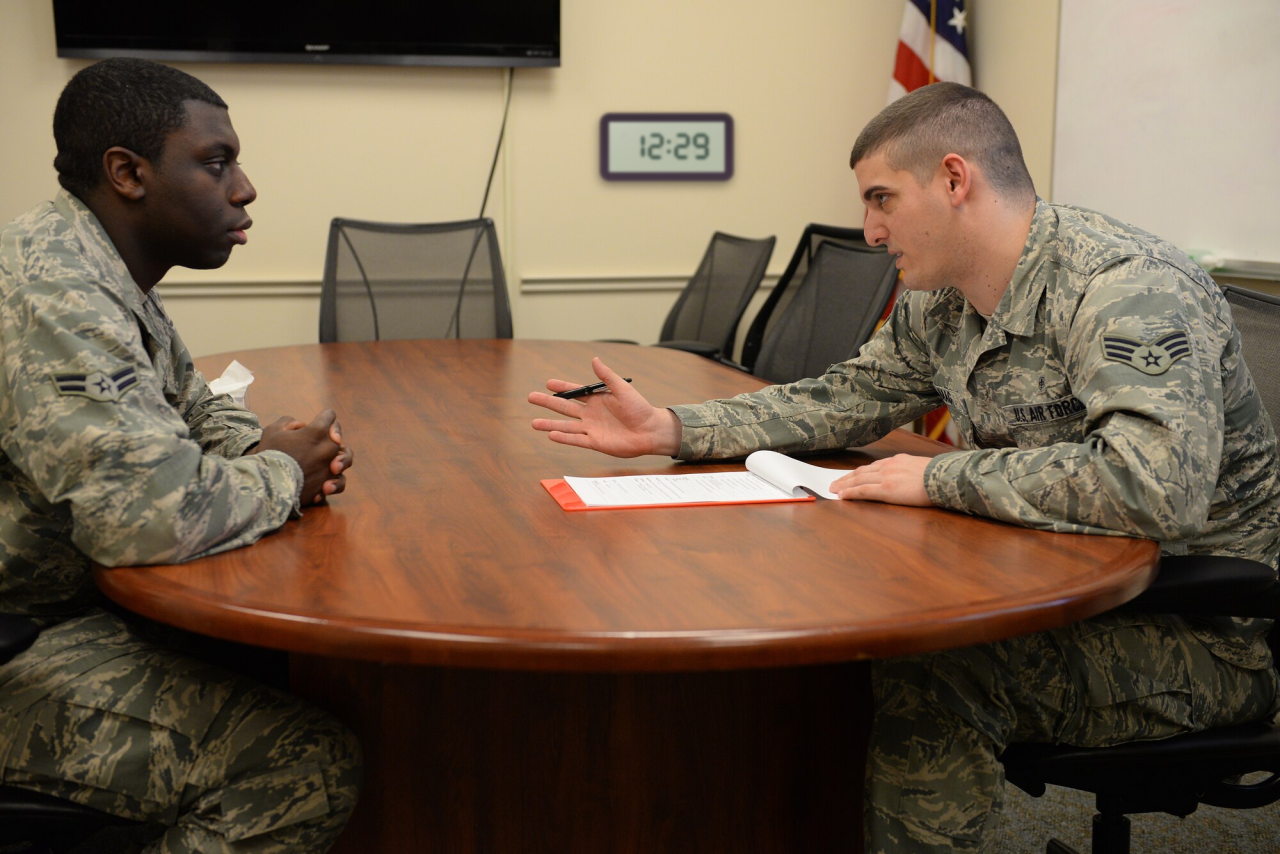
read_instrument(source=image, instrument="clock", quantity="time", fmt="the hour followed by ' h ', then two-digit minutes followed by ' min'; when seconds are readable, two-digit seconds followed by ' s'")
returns 12 h 29 min
